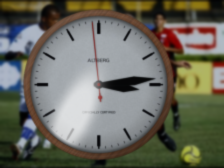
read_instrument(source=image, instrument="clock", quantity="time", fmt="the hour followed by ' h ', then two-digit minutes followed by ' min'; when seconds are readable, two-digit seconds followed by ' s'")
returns 3 h 13 min 59 s
